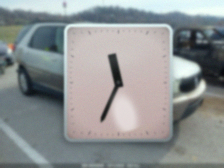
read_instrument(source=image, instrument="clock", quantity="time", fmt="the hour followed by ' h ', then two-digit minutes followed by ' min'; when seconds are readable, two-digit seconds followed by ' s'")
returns 11 h 34 min
